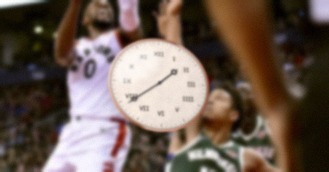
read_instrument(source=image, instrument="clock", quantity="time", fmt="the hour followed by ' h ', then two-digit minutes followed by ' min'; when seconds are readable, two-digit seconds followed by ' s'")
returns 1 h 39 min
